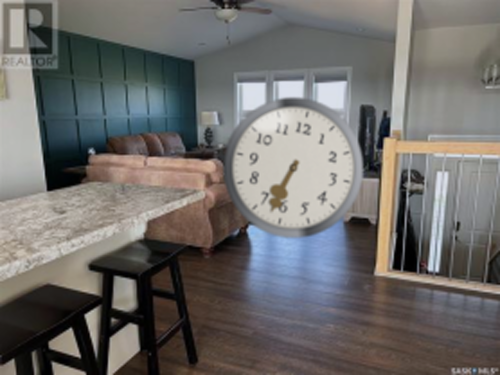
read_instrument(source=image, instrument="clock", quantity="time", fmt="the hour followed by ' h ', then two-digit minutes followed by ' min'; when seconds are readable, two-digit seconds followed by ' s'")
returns 6 h 32 min
